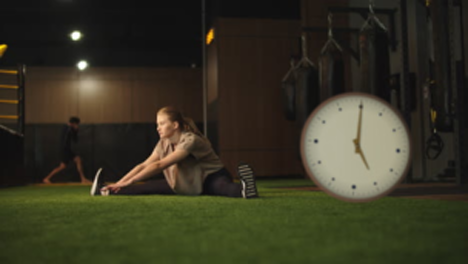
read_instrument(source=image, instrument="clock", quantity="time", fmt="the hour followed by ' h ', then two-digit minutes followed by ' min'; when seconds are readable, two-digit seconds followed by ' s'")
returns 5 h 00 min
